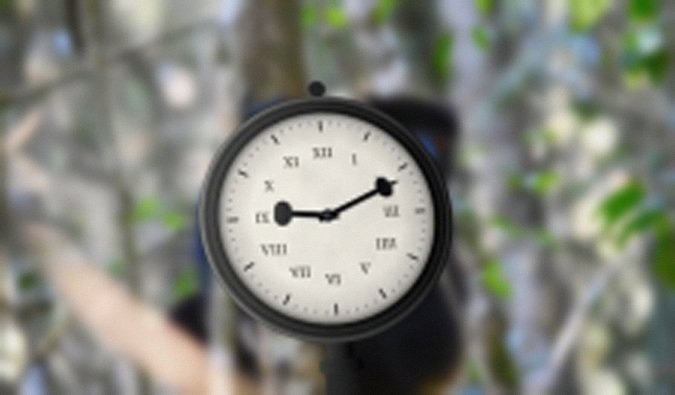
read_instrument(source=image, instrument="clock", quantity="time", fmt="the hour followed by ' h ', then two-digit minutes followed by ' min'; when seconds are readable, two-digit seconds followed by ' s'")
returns 9 h 11 min
